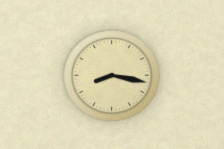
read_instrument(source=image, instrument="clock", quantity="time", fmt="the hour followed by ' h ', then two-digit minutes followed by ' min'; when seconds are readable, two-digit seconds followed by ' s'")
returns 8 h 17 min
